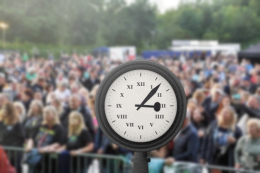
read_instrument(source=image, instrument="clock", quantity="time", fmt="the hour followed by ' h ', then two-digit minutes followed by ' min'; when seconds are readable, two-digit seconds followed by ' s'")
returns 3 h 07 min
